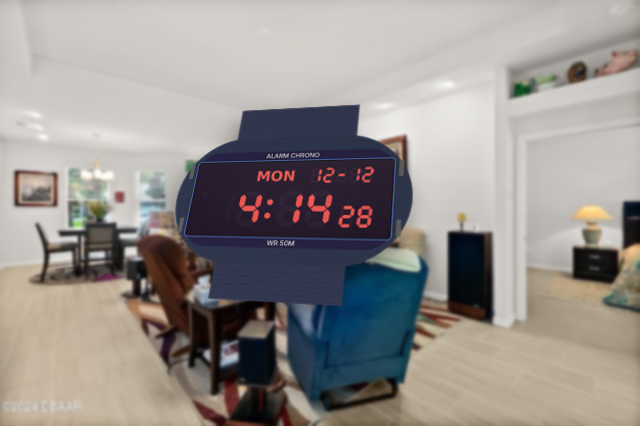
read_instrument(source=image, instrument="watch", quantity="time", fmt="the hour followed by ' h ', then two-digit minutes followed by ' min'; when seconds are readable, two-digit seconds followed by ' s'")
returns 4 h 14 min 28 s
